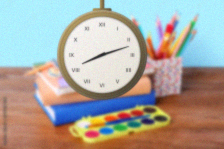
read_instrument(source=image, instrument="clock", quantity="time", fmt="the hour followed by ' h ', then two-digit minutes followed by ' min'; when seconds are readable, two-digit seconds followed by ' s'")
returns 8 h 12 min
